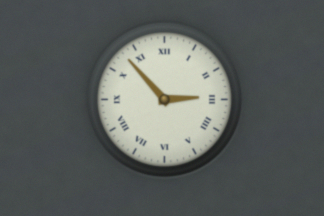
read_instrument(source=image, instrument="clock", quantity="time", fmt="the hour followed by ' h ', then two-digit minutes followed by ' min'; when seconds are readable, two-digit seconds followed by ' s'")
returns 2 h 53 min
